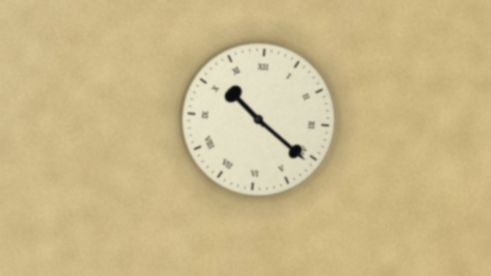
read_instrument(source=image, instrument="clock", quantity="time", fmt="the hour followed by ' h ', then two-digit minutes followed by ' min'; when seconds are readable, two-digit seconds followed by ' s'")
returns 10 h 21 min
